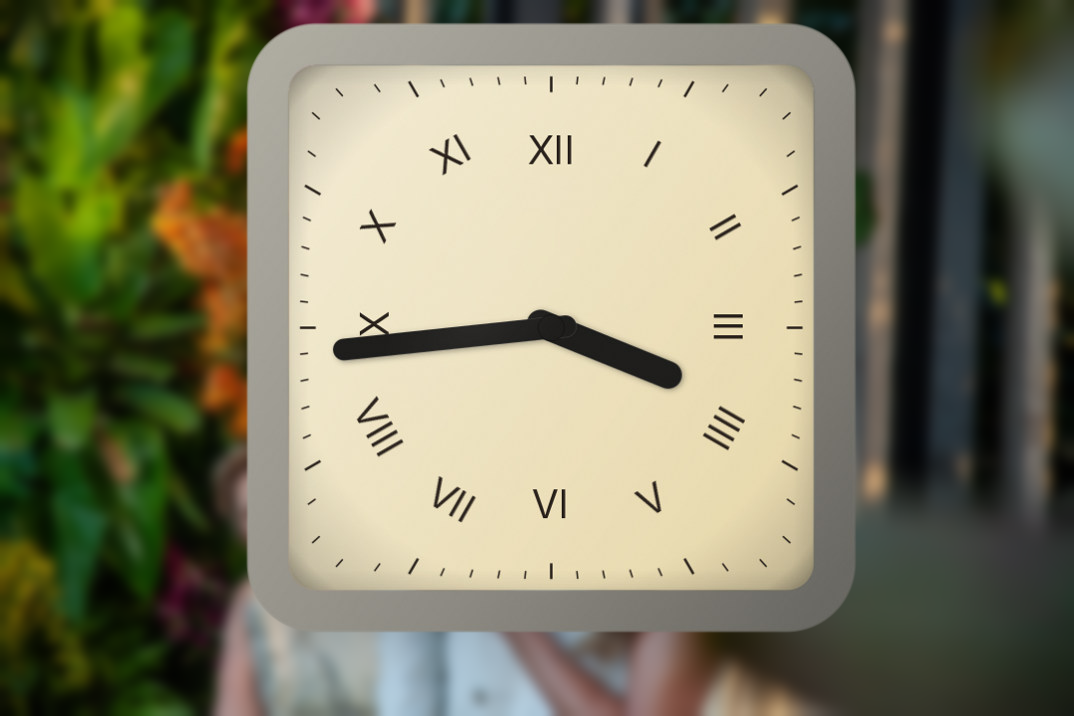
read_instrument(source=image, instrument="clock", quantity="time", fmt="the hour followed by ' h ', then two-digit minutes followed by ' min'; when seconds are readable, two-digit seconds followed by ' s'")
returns 3 h 44 min
